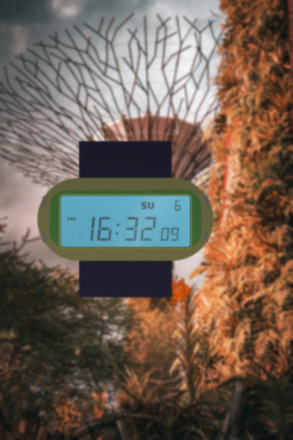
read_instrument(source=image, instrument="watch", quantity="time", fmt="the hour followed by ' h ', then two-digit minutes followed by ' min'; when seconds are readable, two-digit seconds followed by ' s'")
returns 16 h 32 min 09 s
